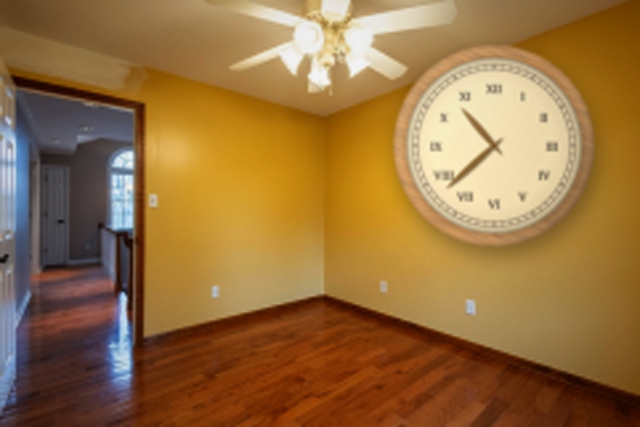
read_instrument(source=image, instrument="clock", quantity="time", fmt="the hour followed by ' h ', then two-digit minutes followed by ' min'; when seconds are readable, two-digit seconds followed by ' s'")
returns 10 h 38 min
